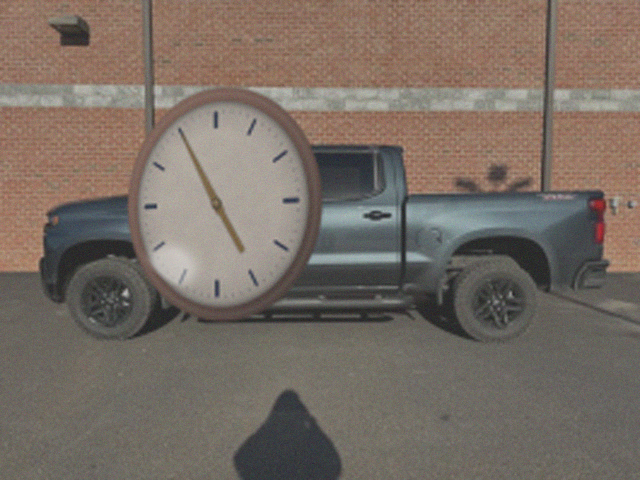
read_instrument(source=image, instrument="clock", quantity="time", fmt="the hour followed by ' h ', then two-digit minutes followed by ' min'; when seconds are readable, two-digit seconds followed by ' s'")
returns 4 h 55 min
